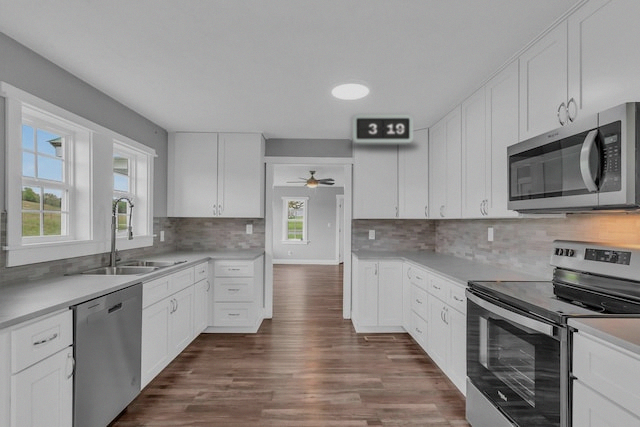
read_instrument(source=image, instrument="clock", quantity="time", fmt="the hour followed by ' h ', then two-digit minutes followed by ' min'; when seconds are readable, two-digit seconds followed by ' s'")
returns 3 h 19 min
